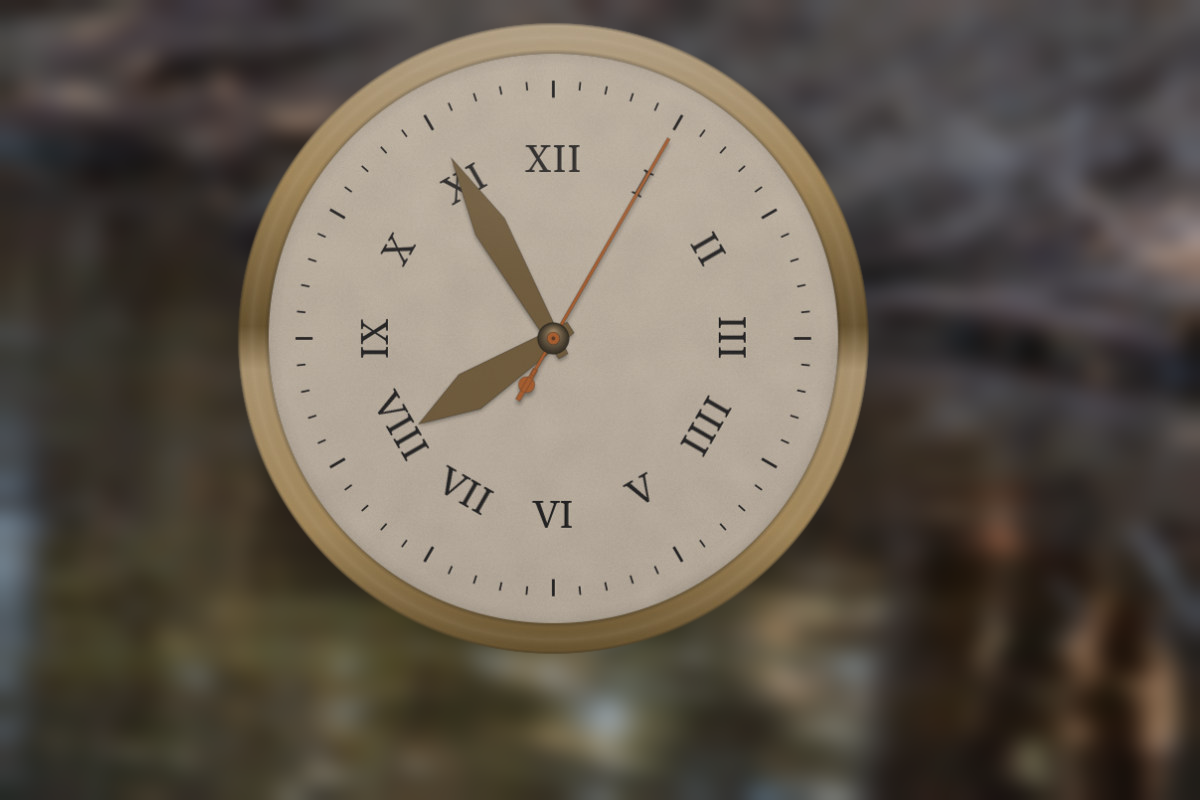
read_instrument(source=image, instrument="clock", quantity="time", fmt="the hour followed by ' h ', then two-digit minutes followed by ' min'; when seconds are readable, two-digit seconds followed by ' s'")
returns 7 h 55 min 05 s
